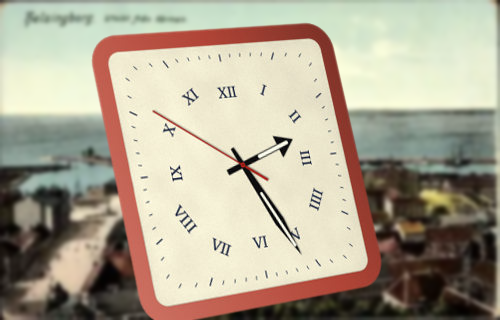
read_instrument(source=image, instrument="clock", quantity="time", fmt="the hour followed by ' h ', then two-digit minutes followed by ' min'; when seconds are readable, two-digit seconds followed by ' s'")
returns 2 h 25 min 51 s
